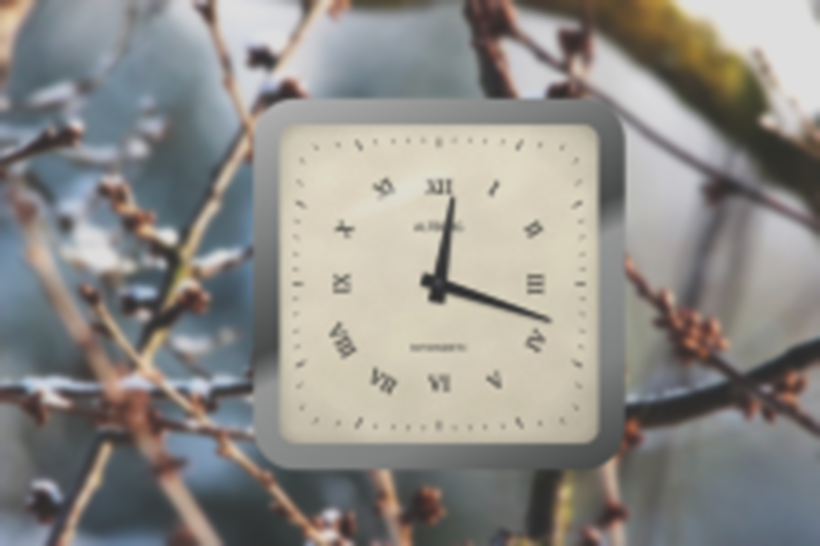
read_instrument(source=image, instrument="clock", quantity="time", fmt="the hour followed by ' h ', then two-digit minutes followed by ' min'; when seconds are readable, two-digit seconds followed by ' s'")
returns 12 h 18 min
